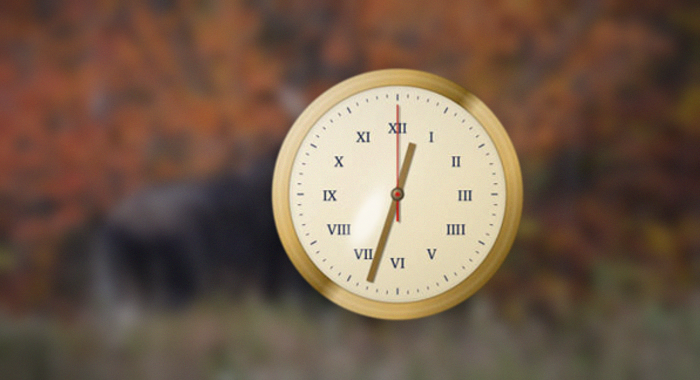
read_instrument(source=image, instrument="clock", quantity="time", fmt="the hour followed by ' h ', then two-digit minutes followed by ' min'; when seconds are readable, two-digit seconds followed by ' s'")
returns 12 h 33 min 00 s
